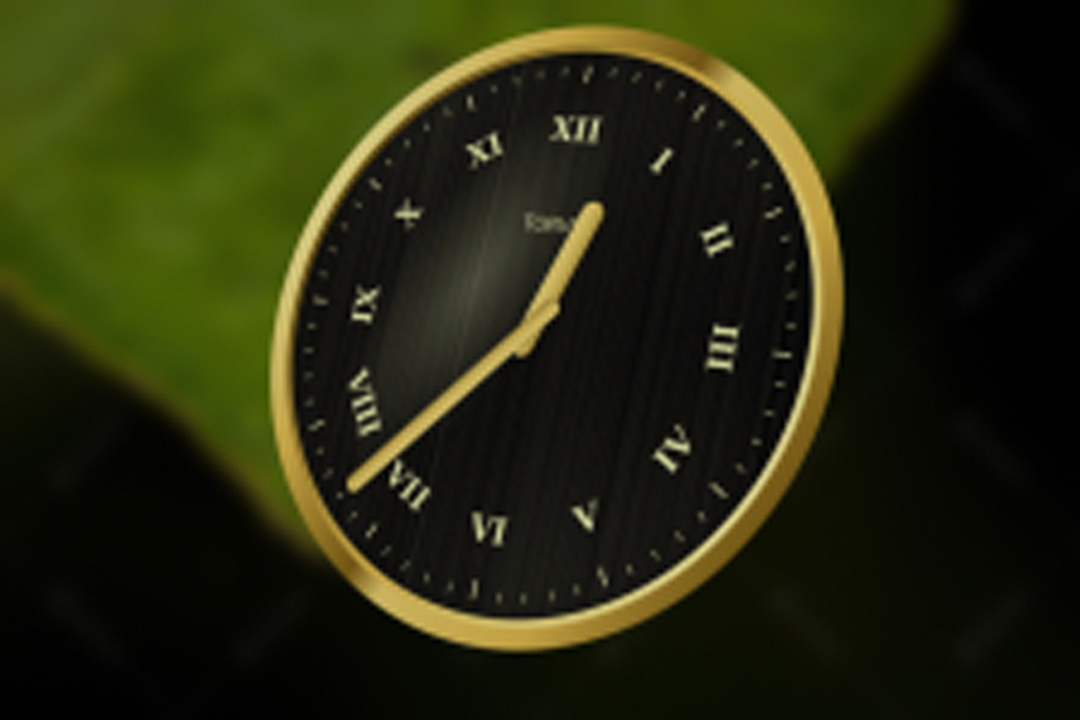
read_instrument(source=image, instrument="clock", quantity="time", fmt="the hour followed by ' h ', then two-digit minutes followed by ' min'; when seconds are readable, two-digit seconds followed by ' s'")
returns 12 h 37 min
